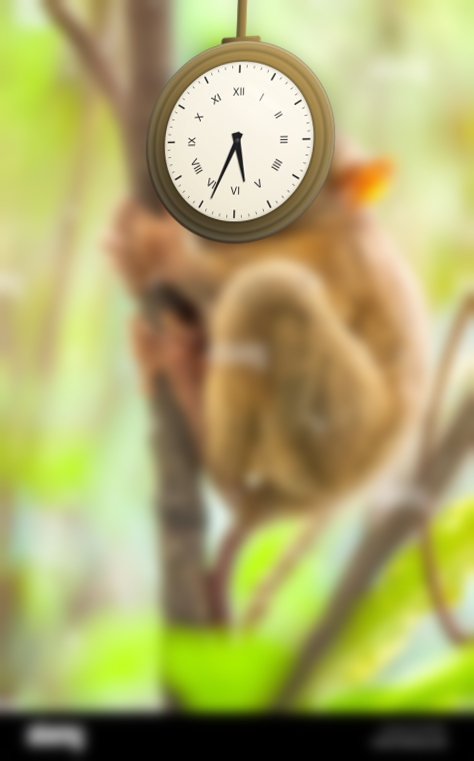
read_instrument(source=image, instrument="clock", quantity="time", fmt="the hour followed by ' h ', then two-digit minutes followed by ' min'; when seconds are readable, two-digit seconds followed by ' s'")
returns 5 h 34 min
